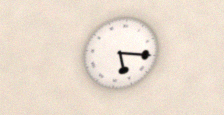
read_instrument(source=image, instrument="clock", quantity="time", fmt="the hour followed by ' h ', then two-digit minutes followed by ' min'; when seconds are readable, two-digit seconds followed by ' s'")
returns 5 h 15 min
